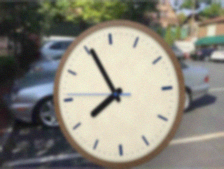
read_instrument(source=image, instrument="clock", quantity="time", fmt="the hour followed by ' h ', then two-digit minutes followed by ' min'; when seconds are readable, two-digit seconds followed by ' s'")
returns 7 h 55 min 46 s
